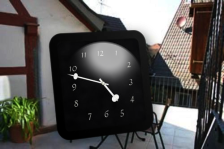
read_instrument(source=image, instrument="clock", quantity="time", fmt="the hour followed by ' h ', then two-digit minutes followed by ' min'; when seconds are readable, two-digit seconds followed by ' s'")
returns 4 h 48 min
